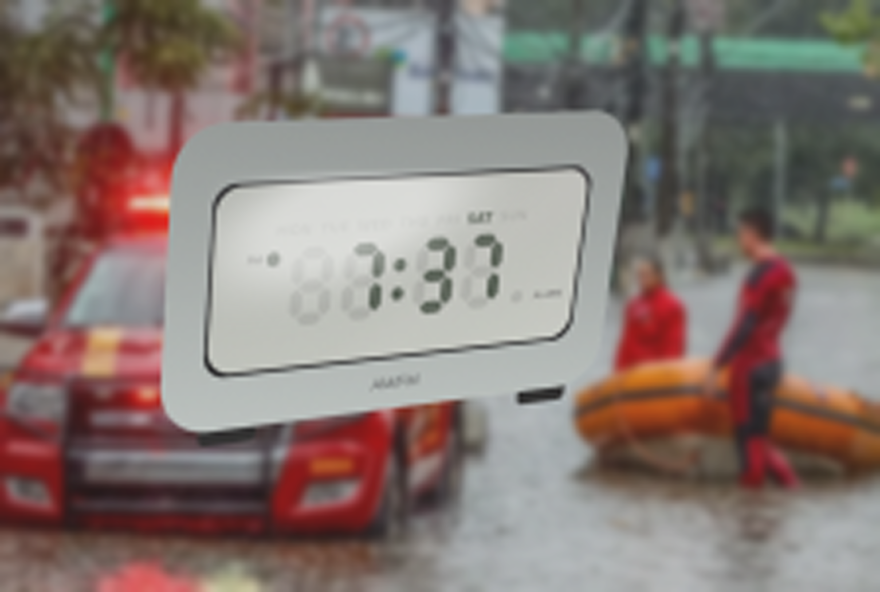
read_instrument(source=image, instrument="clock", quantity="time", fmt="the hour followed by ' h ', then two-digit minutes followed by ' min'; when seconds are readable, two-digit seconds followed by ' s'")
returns 7 h 37 min
